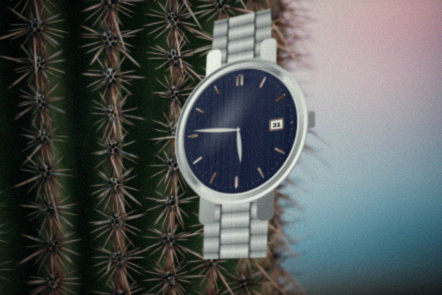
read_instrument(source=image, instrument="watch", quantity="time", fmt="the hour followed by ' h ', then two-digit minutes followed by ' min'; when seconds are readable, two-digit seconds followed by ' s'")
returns 5 h 46 min
